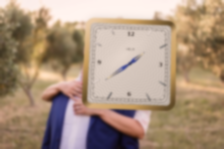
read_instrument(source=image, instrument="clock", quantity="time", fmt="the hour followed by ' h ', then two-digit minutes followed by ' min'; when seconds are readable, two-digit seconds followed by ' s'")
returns 1 h 39 min
